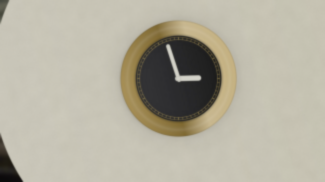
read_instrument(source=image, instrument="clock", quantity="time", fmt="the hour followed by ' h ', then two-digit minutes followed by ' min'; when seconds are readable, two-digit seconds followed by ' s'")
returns 2 h 57 min
